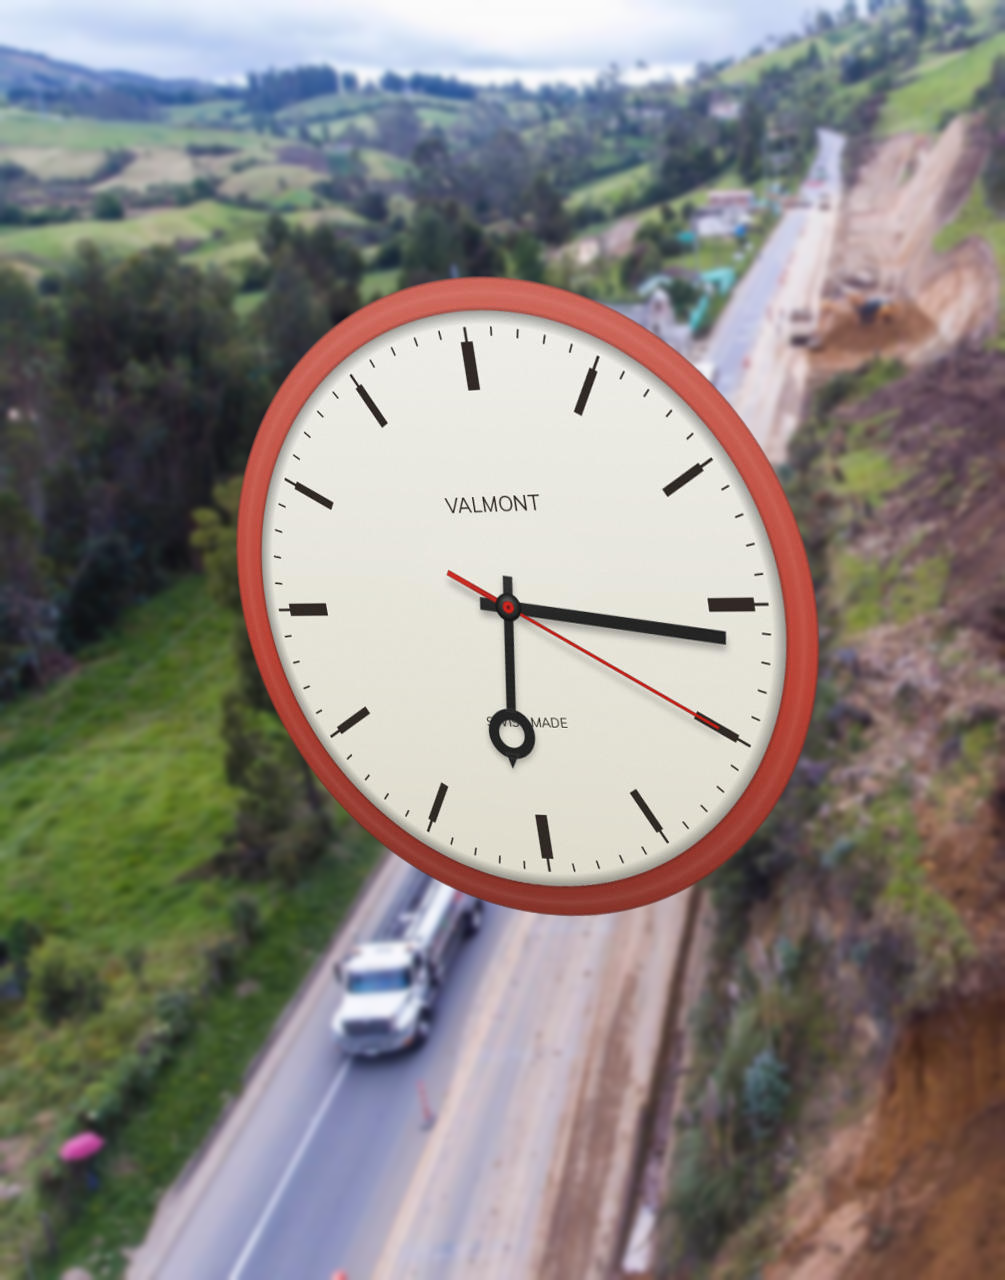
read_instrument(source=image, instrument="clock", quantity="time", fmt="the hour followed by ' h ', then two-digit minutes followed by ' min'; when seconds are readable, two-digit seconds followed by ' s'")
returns 6 h 16 min 20 s
